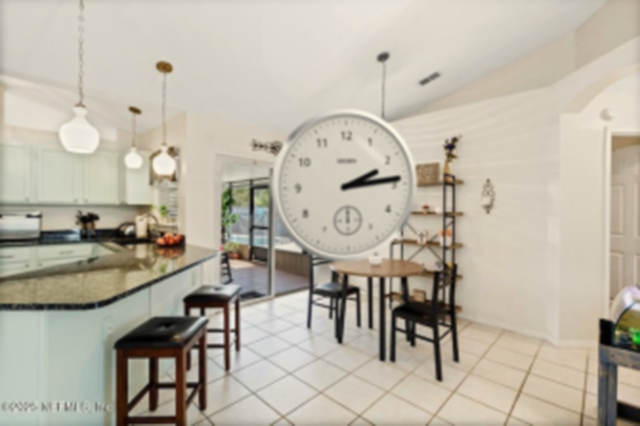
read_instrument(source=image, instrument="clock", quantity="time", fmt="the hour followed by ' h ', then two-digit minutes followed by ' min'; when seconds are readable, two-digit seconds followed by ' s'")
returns 2 h 14 min
